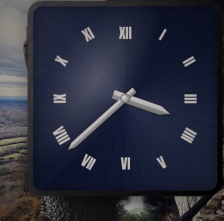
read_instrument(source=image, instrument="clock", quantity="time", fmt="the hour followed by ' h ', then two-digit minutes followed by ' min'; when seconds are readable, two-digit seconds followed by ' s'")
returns 3 h 38 min
